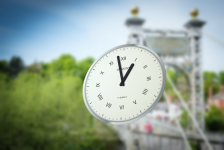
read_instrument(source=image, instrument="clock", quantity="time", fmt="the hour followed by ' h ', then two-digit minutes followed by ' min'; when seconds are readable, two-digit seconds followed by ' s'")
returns 12 h 58 min
